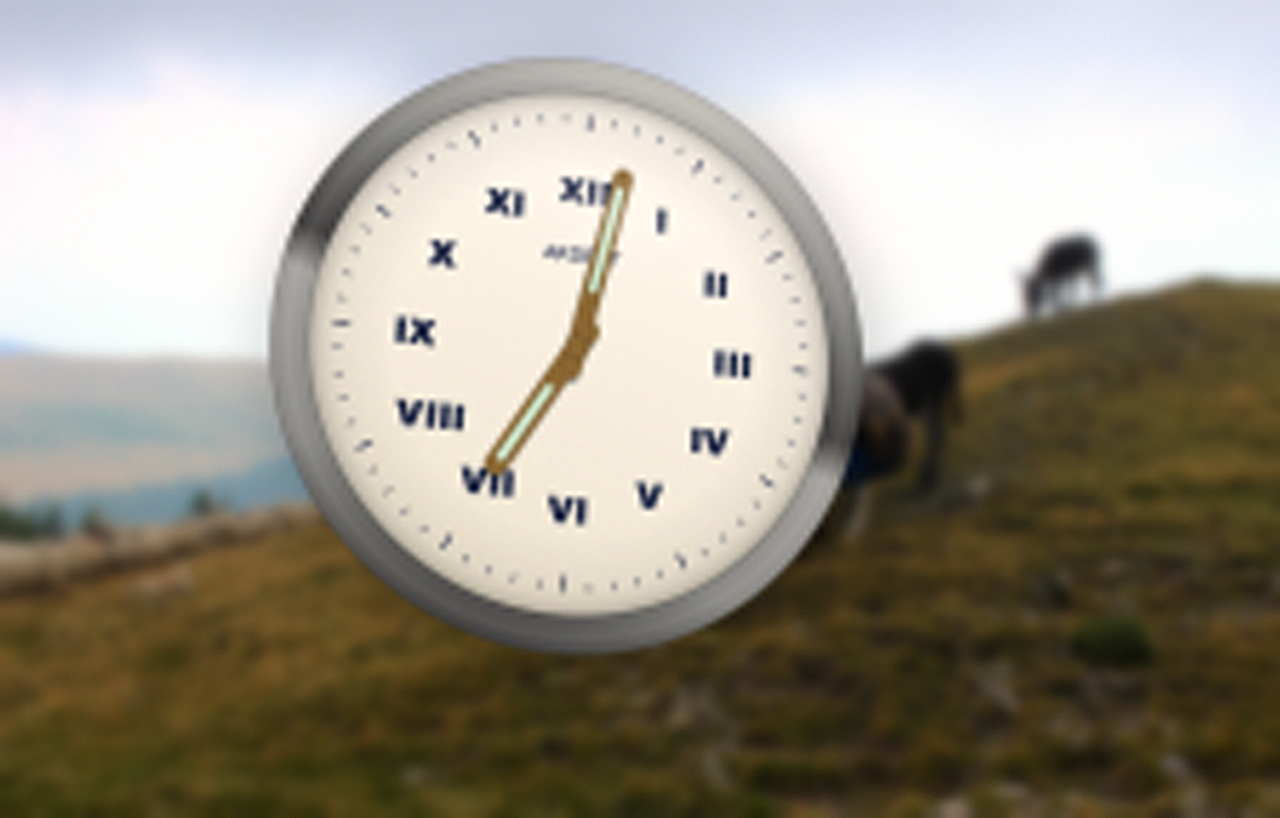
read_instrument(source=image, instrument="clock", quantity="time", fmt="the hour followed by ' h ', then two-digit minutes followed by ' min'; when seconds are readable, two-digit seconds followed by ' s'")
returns 7 h 02 min
